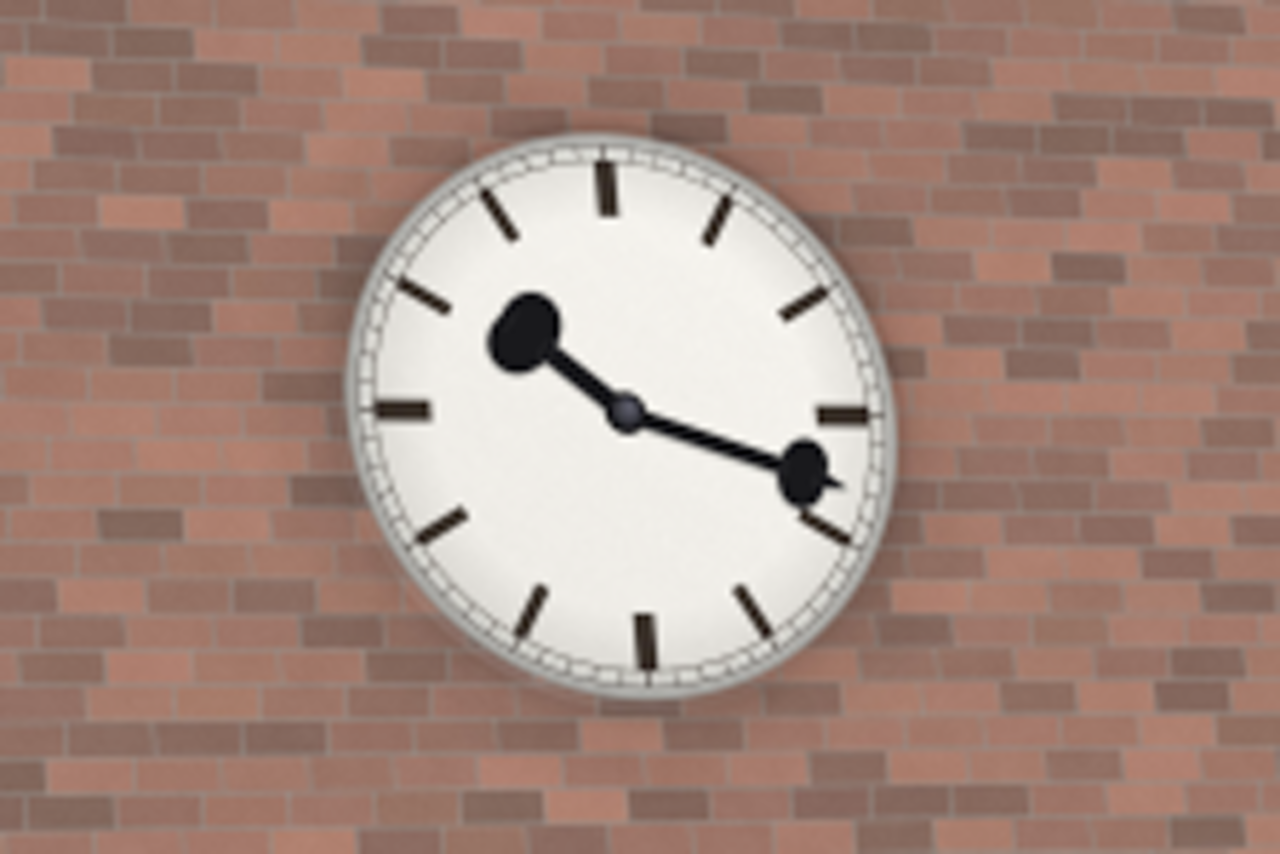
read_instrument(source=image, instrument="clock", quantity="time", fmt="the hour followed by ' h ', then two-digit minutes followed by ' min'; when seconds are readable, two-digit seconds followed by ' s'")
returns 10 h 18 min
